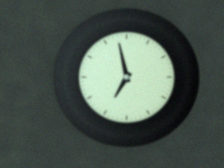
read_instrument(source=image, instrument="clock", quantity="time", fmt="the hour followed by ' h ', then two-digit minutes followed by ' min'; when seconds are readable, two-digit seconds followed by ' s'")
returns 6 h 58 min
